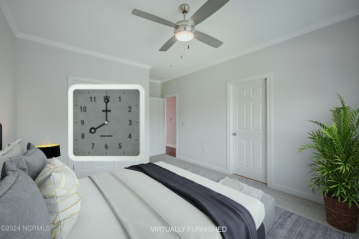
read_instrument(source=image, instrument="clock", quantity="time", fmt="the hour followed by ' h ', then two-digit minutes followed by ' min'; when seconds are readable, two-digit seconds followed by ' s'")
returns 8 h 00 min
